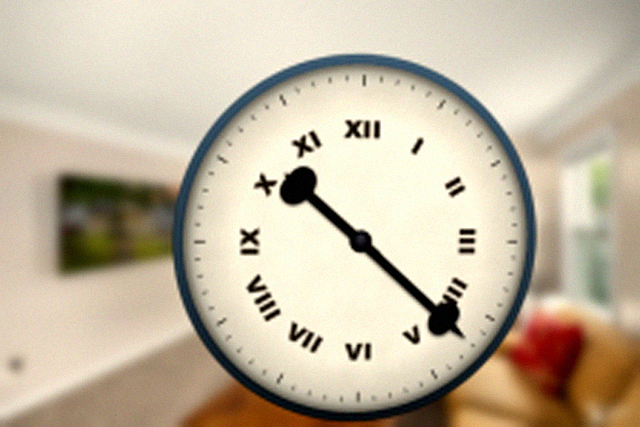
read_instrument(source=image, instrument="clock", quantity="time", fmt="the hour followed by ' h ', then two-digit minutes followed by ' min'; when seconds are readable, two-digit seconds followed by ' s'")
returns 10 h 22 min
